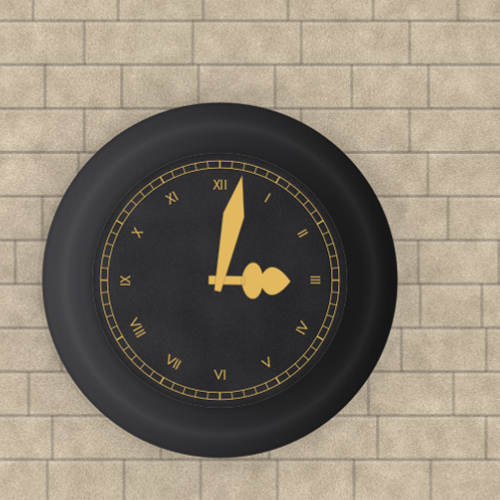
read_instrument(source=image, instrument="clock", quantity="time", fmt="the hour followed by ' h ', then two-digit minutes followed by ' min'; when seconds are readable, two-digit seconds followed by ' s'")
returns 3 h 02 min
